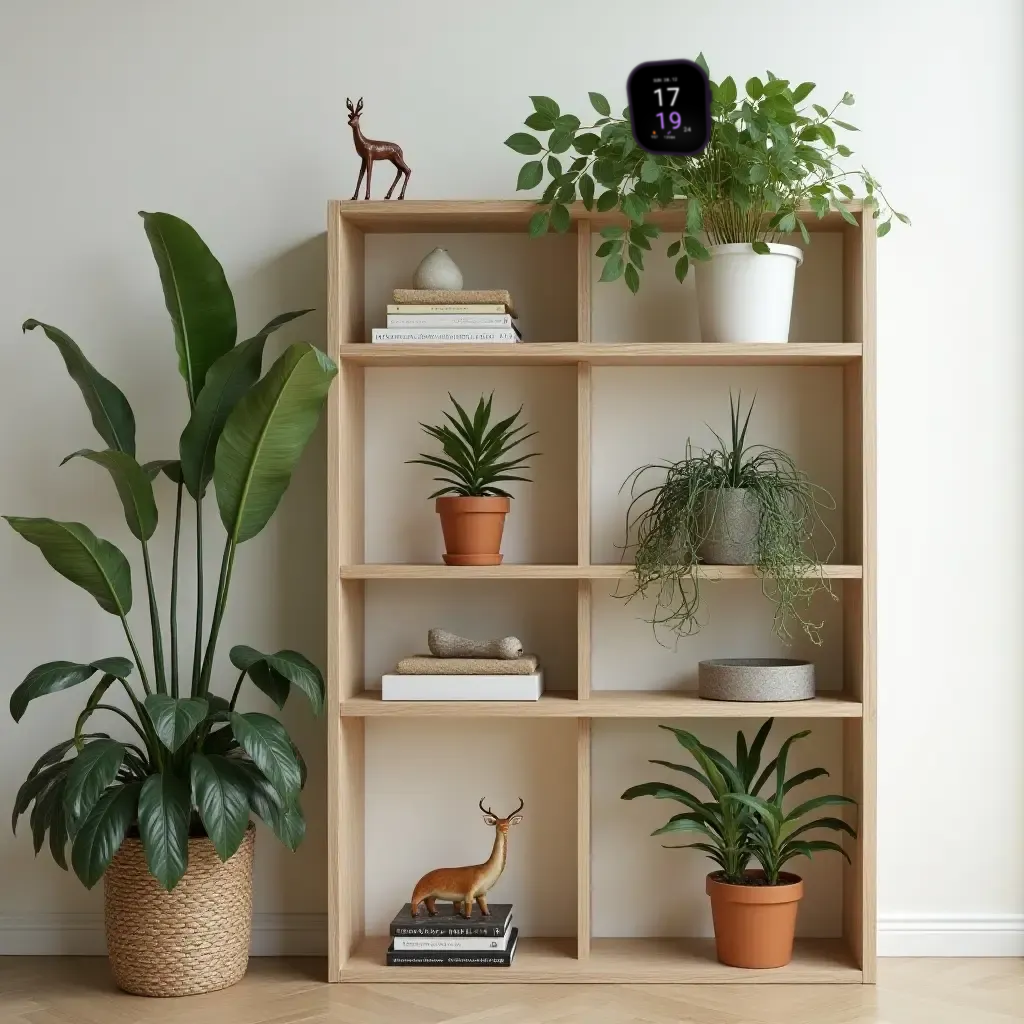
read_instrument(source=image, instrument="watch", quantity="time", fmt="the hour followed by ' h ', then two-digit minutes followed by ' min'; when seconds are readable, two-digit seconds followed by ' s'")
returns 17 h 19 min
